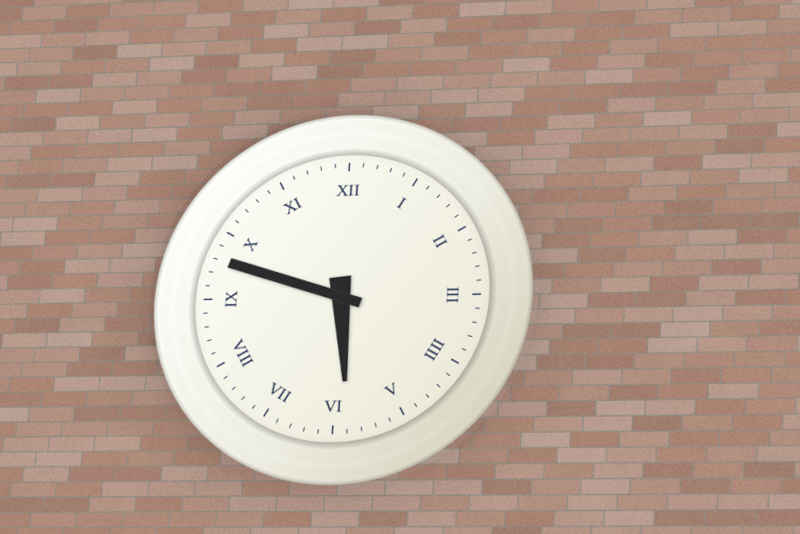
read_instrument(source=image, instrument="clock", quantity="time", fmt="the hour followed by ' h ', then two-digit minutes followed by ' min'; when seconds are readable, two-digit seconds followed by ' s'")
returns 5 h 48 min
